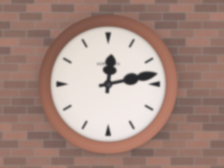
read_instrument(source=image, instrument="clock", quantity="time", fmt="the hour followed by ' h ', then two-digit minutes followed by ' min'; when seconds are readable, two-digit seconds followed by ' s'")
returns 12 h 13 min
